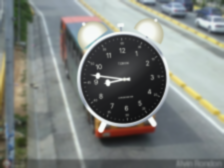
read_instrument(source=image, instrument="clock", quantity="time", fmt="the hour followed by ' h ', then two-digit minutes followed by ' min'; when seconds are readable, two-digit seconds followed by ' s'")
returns 8 h 47 min
